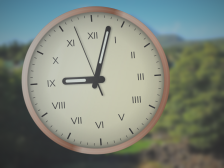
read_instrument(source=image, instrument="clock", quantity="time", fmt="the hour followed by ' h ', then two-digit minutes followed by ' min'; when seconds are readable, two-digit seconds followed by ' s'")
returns 9 h 02 min 57 s
